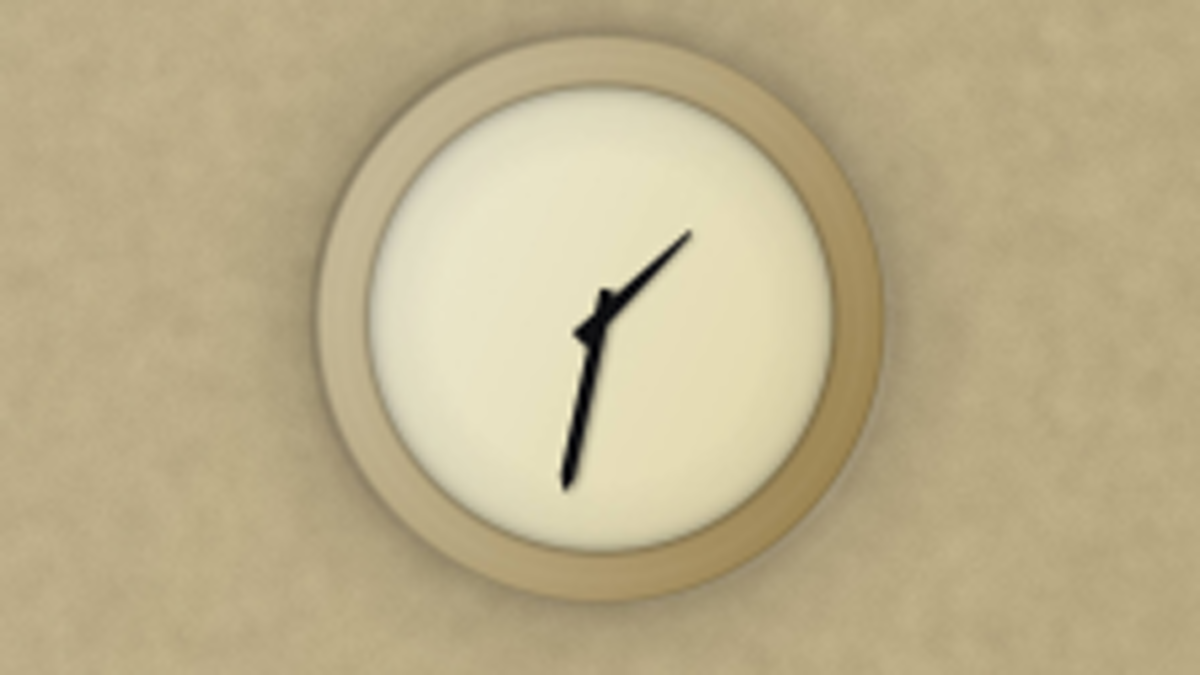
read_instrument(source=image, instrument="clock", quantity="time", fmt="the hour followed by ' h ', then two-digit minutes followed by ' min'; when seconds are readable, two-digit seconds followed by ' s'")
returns 1 h 32 min
